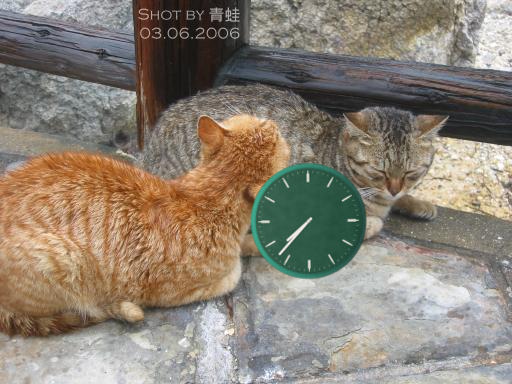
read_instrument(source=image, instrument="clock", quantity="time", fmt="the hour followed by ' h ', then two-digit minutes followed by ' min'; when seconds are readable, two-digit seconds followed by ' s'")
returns 7 h 37 min
